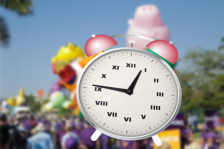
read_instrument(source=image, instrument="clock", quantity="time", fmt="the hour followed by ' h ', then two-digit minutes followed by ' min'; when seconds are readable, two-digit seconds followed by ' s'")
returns 12 h 46 min
